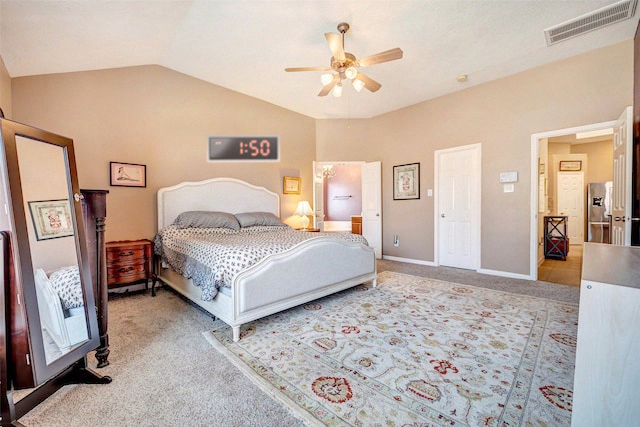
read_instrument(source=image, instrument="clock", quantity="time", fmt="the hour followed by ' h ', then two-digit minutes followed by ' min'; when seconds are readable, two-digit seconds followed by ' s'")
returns 1 h 50 min
